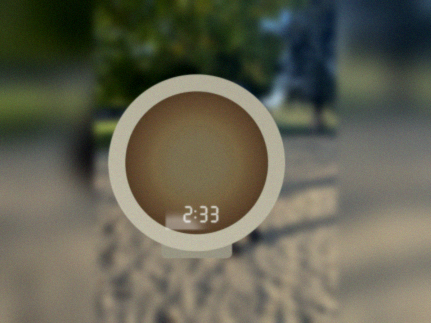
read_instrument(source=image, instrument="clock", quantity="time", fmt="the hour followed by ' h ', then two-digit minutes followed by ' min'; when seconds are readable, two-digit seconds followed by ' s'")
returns 2 h 33 min
